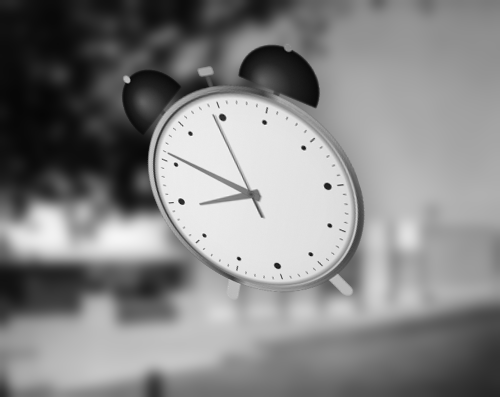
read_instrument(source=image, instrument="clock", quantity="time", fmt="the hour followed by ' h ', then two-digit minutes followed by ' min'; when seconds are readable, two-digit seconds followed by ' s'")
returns 8 h 50 min 59 s
